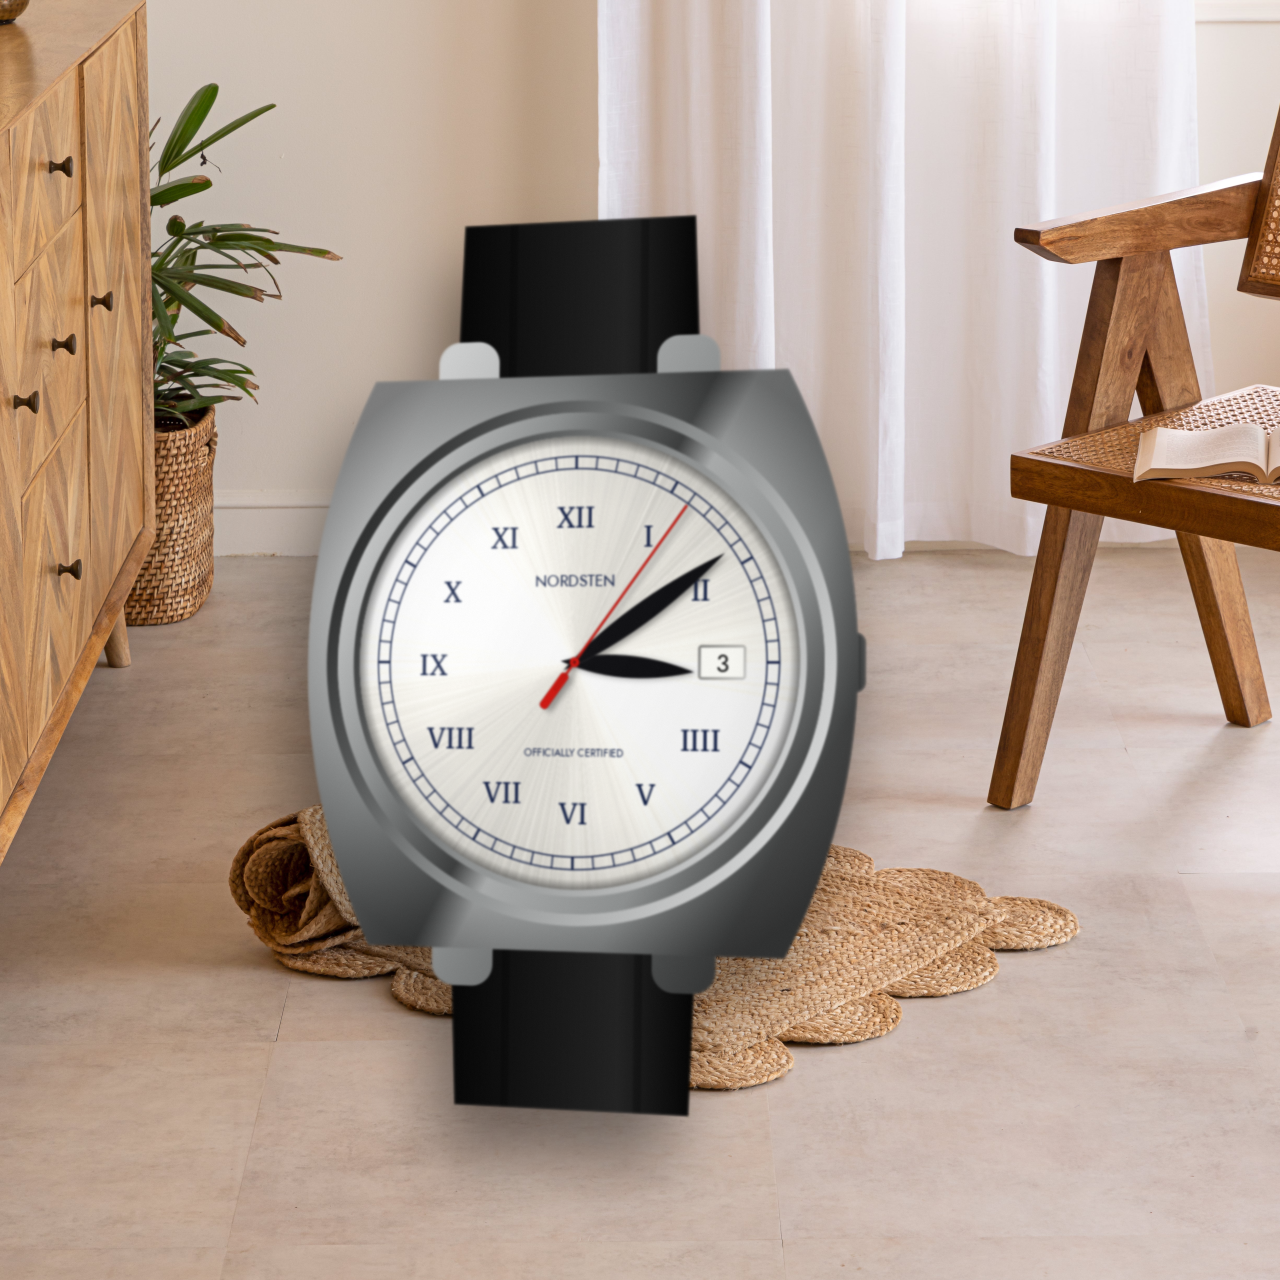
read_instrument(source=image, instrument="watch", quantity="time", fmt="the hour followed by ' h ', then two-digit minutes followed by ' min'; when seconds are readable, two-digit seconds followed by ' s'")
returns 3 h 09 min 06 s
